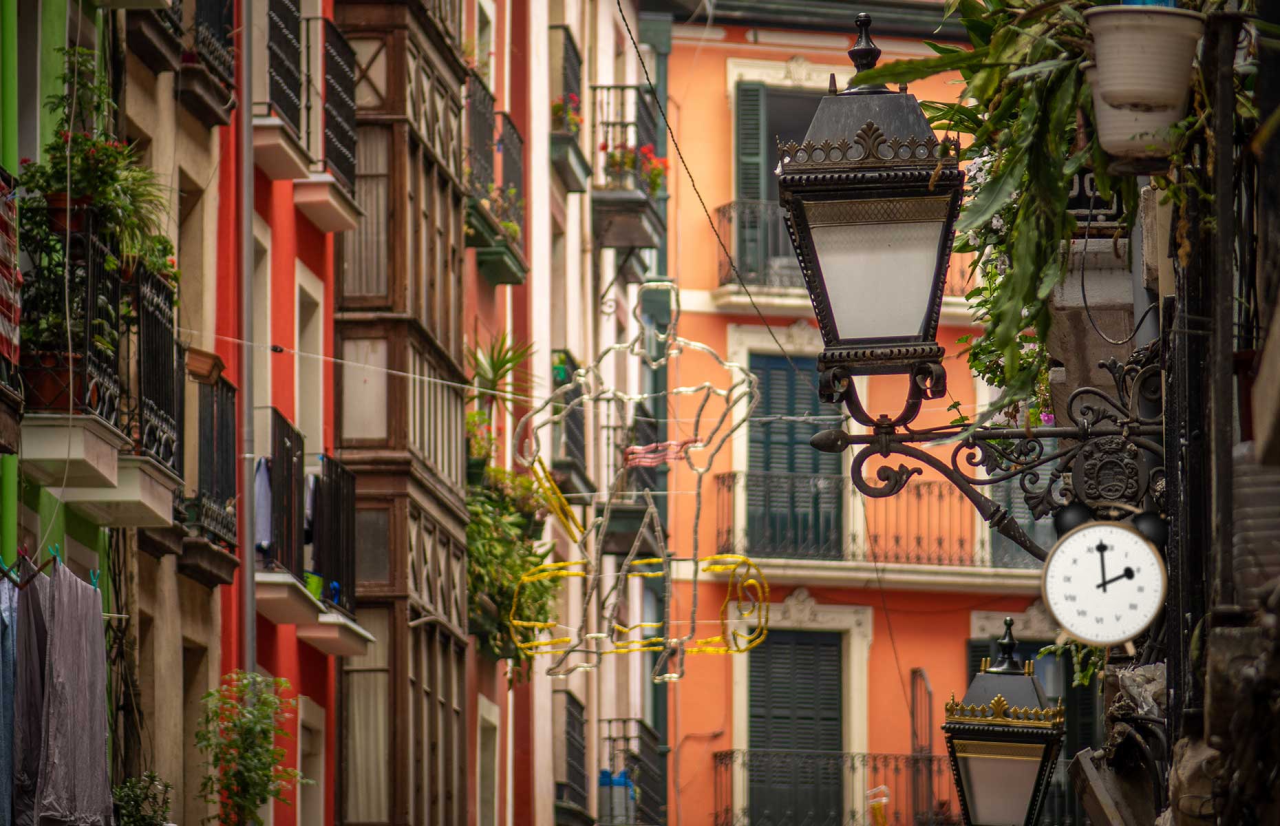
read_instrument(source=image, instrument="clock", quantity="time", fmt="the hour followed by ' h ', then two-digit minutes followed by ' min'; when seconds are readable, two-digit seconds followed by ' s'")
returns 1 h 58 min
